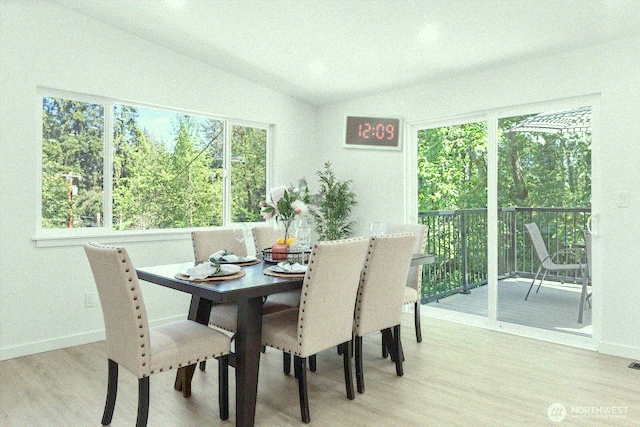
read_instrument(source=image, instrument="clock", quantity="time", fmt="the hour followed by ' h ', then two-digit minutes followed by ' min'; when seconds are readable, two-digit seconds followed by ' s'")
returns 12 h 09 min
